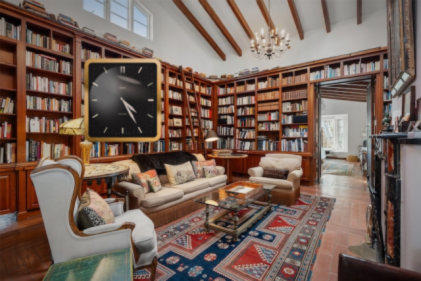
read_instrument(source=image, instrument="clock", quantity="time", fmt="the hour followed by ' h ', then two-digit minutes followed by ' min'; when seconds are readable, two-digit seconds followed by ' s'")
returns 4 h 25 min
